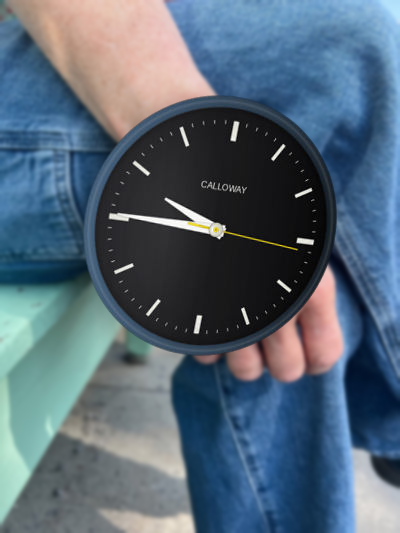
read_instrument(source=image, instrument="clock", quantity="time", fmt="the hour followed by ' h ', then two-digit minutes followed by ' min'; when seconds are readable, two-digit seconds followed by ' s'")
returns 9 h 45 min 16 s
